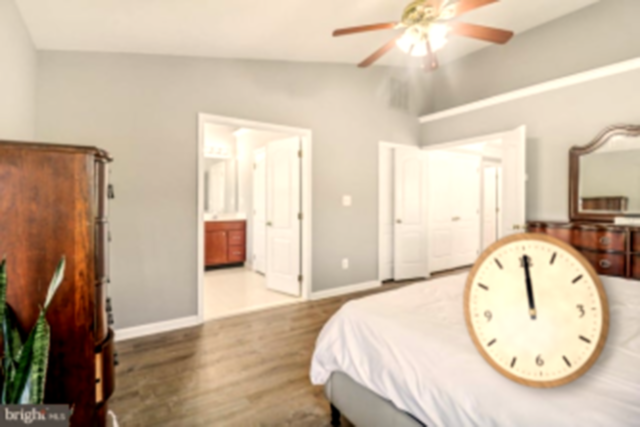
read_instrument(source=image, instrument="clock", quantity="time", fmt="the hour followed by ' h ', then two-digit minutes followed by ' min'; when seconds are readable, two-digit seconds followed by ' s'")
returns 12 h 00 min
